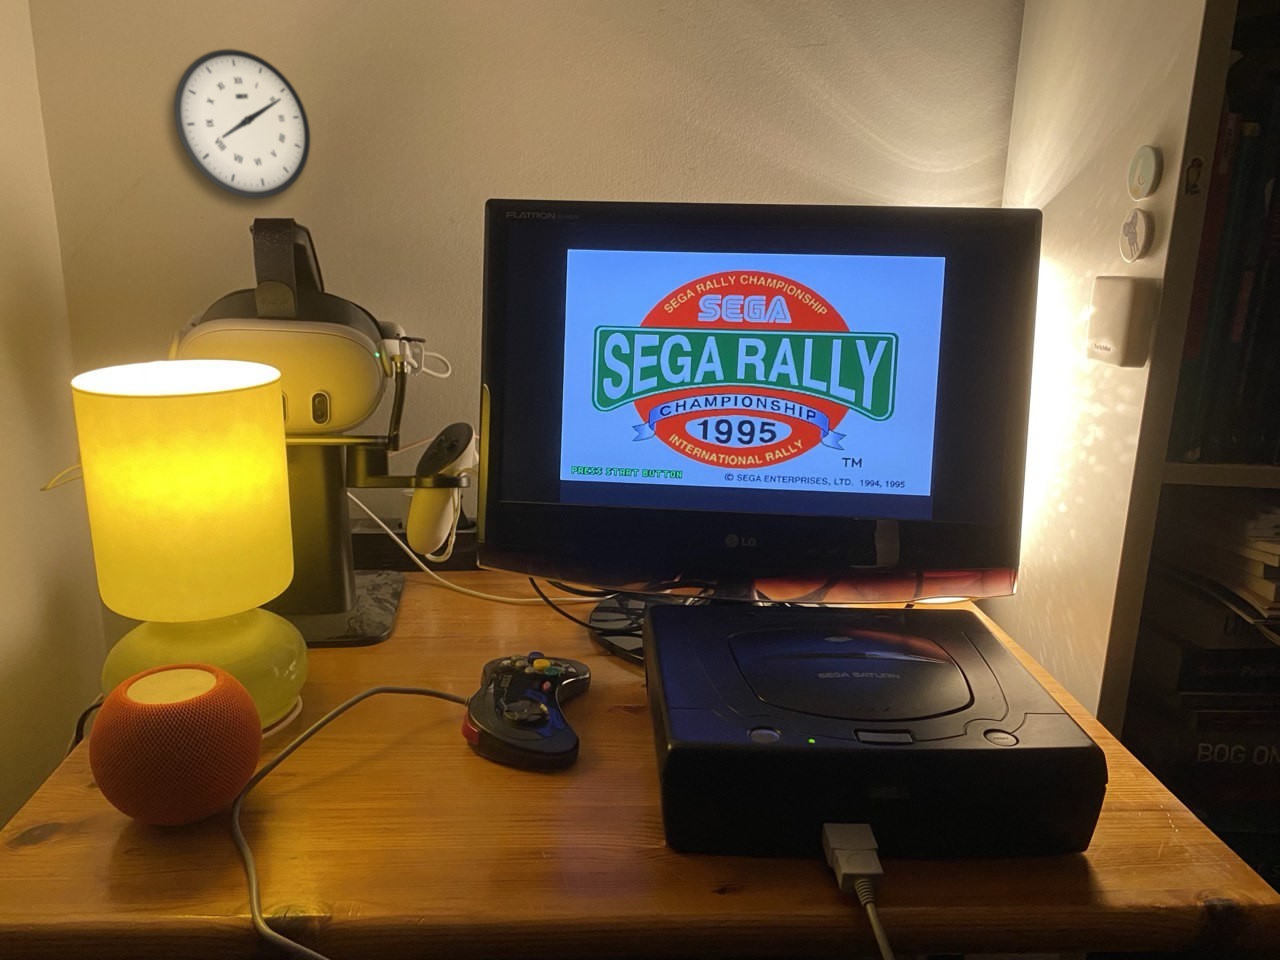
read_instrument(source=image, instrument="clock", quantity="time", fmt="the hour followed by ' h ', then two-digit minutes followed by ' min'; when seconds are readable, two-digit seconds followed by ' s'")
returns 8 h 11 min
